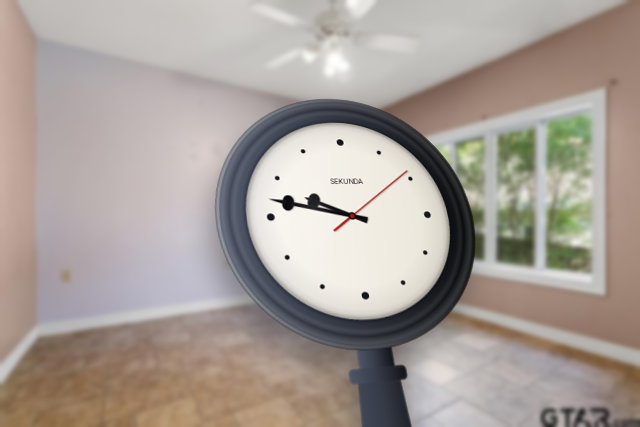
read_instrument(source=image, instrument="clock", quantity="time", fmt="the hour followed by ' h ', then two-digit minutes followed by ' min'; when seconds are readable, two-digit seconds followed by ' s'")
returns 9 h 47 min 09 s
